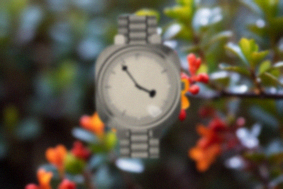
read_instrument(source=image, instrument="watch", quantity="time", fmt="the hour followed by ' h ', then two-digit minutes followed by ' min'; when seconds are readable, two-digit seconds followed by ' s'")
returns 3 h 54 min
